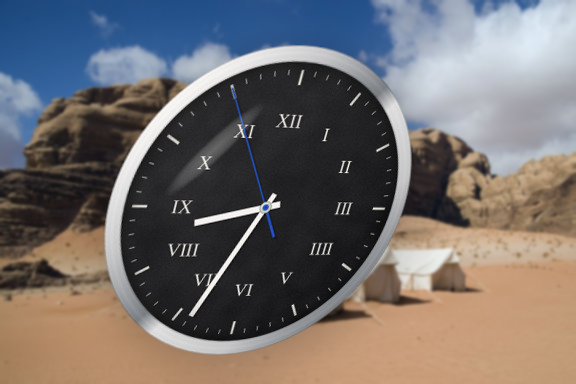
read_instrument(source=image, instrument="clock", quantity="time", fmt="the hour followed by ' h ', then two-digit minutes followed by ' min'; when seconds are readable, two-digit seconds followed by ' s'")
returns 8 h 33 min 55 s
